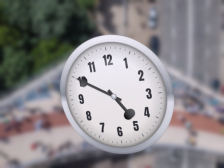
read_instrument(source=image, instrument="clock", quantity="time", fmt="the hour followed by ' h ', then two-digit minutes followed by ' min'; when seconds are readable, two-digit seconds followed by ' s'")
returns 4 h 50 min
